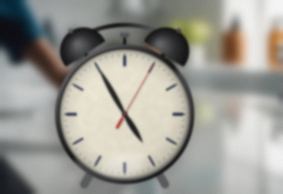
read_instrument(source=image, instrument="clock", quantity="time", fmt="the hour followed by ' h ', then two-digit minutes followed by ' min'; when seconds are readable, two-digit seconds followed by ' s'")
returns 4 h 55 min 05 s
